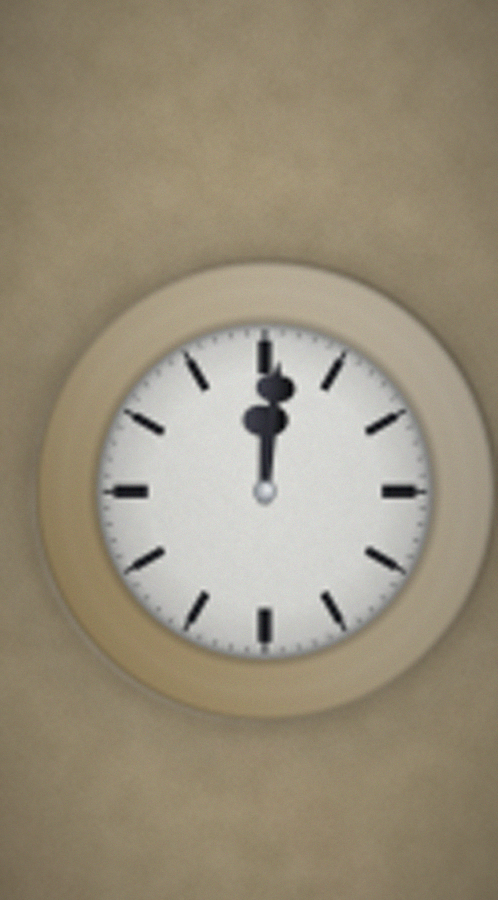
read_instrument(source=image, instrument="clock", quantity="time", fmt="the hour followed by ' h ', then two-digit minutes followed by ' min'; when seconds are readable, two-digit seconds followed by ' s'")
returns 12 h 01 min
